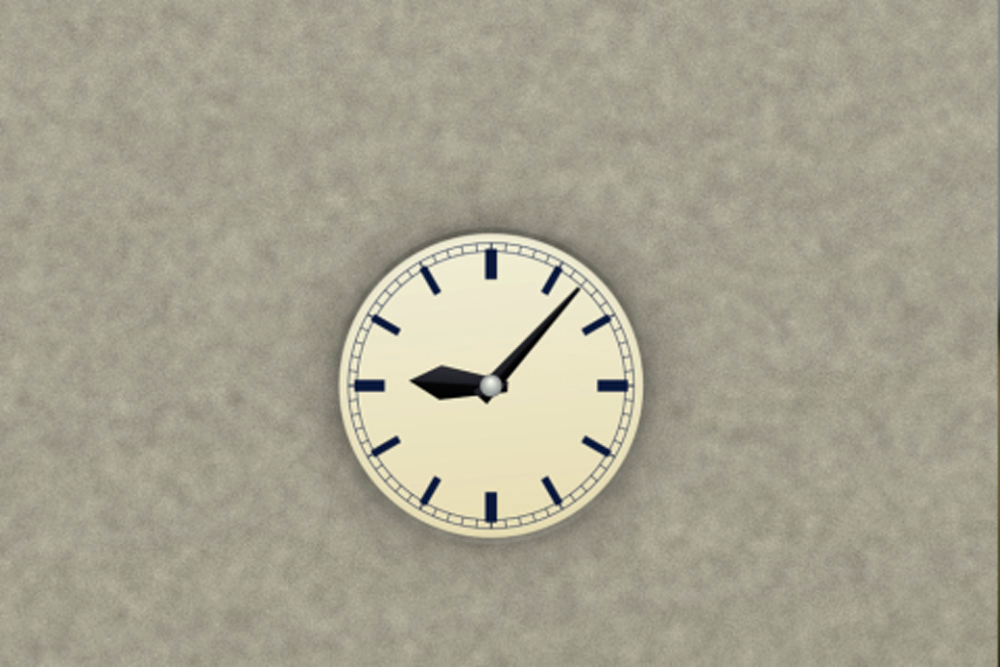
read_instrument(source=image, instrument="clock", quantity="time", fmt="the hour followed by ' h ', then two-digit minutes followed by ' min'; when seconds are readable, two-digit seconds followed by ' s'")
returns 9 h 07 min
